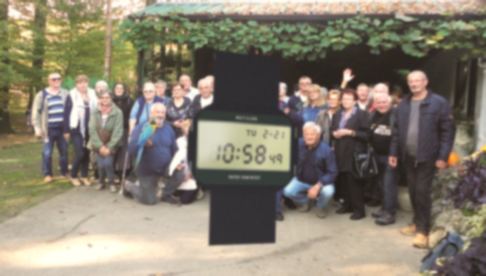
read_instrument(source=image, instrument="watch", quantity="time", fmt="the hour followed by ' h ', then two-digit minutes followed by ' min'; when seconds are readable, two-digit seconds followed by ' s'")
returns 10 h 58 min
